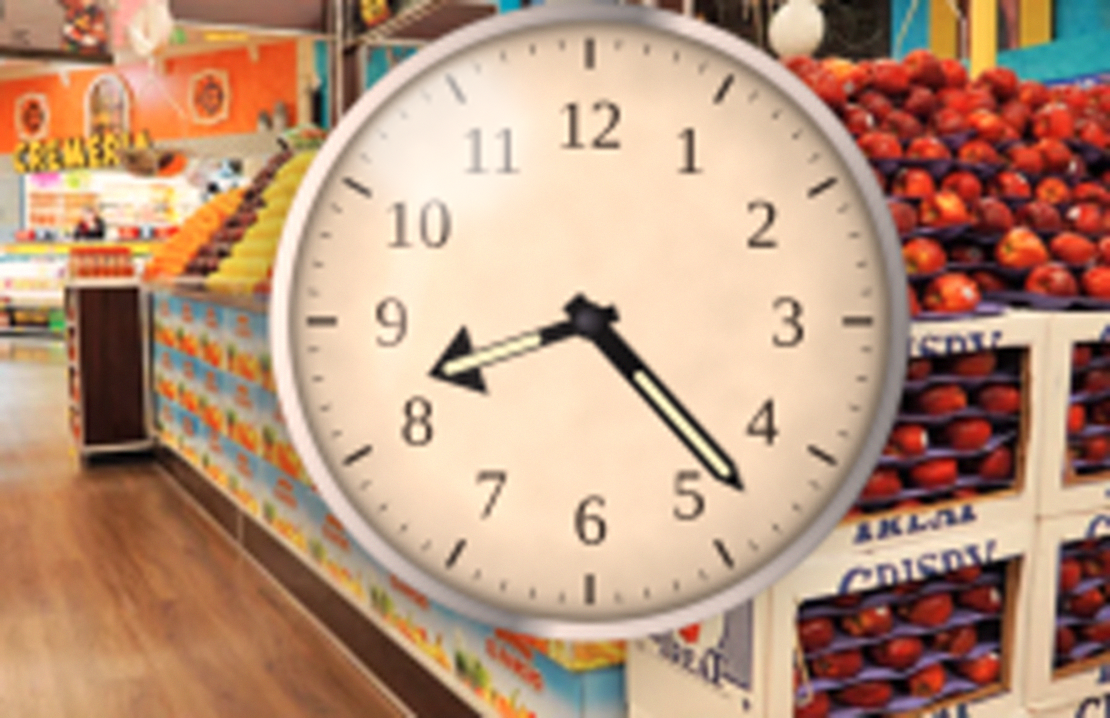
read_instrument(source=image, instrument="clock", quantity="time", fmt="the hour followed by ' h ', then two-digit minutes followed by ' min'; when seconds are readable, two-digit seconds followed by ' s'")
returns 8 h 23 min
